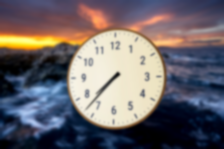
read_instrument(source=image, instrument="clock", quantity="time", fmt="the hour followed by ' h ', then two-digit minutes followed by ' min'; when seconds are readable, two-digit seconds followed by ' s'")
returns 7 h 37 min
